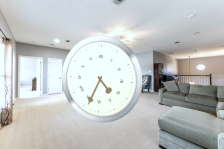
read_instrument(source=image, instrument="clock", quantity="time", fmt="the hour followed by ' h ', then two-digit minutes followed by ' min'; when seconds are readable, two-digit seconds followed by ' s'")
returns 4 h 34 min
